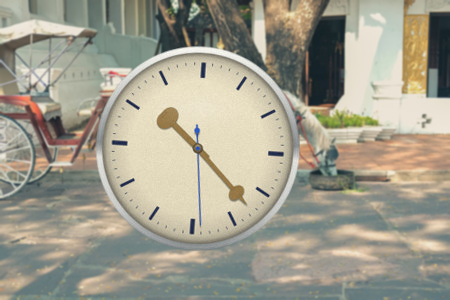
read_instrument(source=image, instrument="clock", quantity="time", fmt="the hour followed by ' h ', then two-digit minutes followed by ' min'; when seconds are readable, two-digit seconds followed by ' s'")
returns 10 h 22 min 29 s
